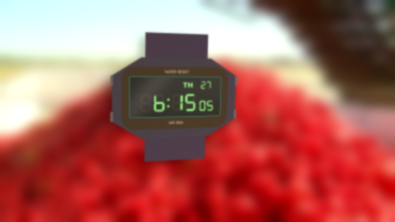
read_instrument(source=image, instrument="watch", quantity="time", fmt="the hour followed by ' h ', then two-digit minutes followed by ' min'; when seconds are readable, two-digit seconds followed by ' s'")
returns 6 h 15 min 05 s
